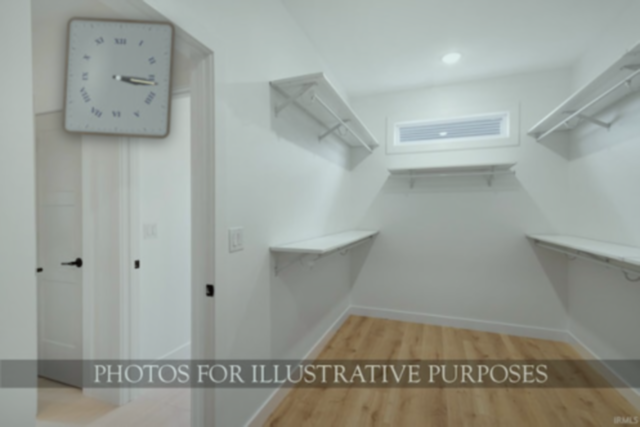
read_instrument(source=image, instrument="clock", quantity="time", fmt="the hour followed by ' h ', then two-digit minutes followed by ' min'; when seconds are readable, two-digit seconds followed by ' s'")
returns 3 h 16 min
